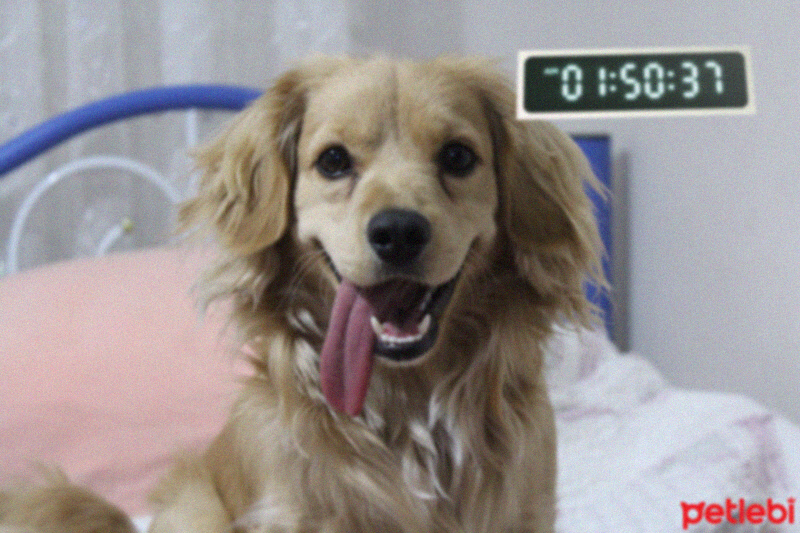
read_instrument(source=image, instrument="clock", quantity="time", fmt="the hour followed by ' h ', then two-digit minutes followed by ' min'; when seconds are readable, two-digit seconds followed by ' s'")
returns 1 h 50 min 37 s
